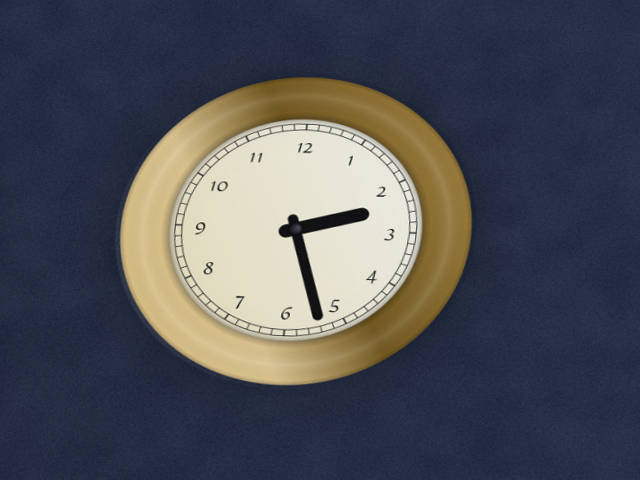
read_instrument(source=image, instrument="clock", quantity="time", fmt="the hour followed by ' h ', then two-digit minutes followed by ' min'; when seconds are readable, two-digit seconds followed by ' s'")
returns 2 h 27 min
